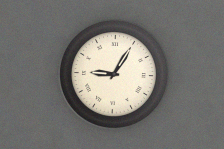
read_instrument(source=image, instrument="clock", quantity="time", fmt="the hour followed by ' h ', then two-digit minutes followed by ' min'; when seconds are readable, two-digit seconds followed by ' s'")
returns 9 h 05 min
